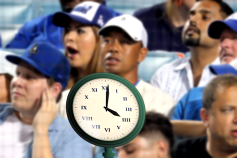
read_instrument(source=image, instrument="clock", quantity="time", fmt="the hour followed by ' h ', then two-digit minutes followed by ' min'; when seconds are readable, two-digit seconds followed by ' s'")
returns 4 h 01 min
